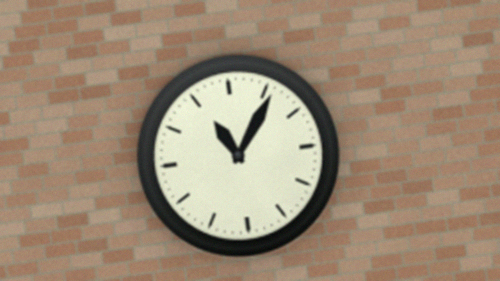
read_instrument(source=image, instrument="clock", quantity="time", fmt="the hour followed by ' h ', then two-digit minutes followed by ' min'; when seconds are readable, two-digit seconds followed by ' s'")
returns 11 h 06 min
